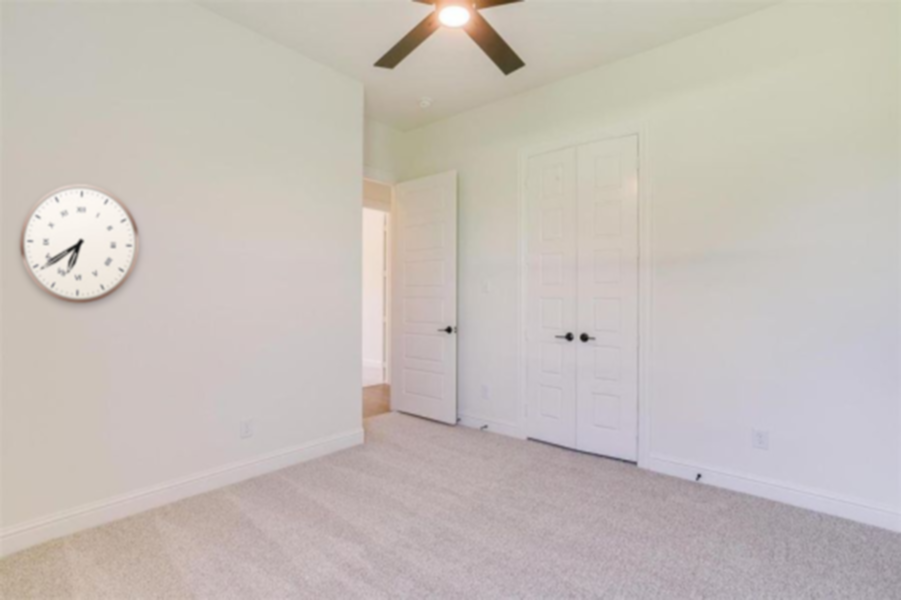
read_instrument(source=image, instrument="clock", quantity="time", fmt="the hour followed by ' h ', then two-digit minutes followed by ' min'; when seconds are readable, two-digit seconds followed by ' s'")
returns 6 h 39 min
